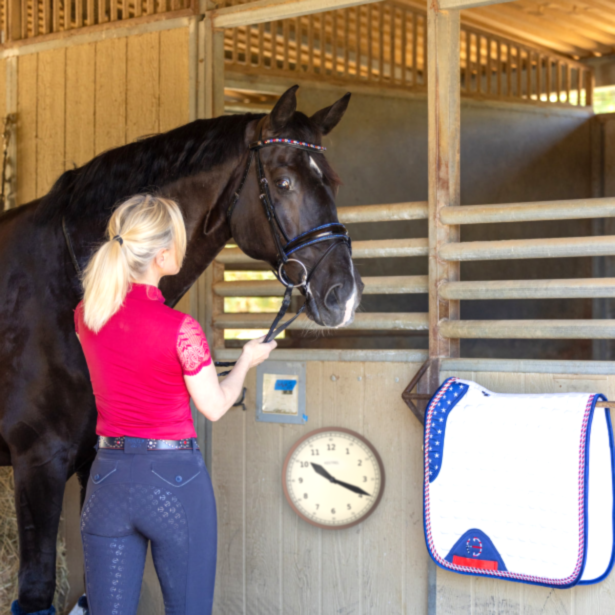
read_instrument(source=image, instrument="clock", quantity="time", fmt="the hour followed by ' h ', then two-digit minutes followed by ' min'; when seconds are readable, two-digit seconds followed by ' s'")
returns 10 h 19 min
